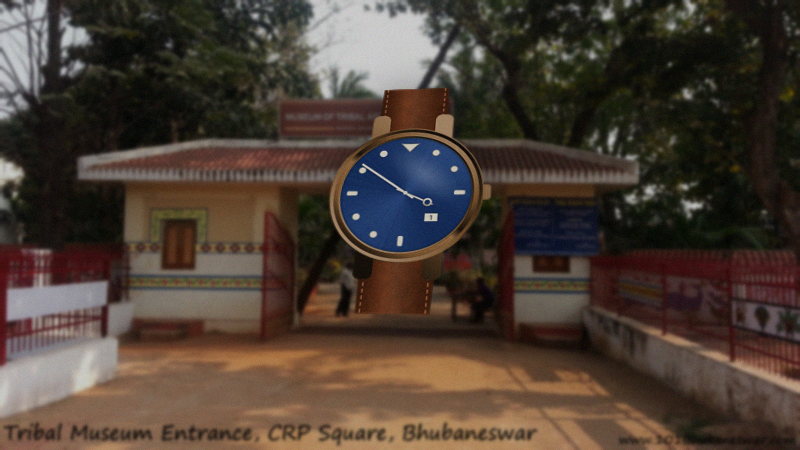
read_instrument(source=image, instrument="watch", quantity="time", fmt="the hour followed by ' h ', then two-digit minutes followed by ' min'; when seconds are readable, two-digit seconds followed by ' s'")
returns 3 h 51 min
